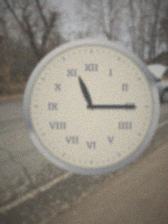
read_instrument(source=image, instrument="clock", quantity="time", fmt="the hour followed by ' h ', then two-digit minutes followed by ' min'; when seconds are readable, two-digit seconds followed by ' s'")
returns 11 h 15 min
